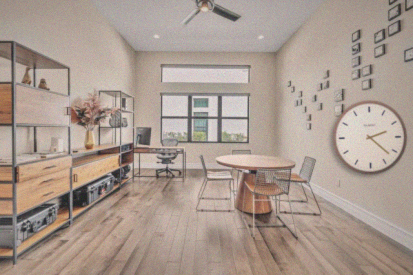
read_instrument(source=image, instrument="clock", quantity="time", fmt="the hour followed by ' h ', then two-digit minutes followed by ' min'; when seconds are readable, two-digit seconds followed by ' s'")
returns 2 h 22 min
